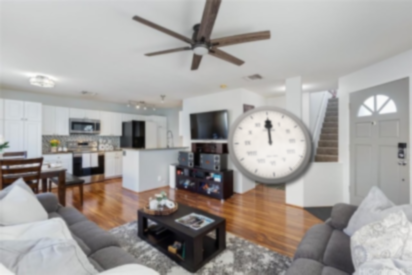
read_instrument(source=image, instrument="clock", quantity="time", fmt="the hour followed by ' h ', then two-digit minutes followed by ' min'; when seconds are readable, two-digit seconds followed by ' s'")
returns 12 h 00 min
